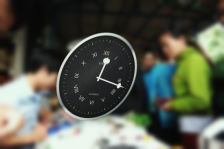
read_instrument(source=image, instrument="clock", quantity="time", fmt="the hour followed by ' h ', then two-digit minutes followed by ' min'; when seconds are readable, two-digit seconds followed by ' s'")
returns 12 h 17 min
